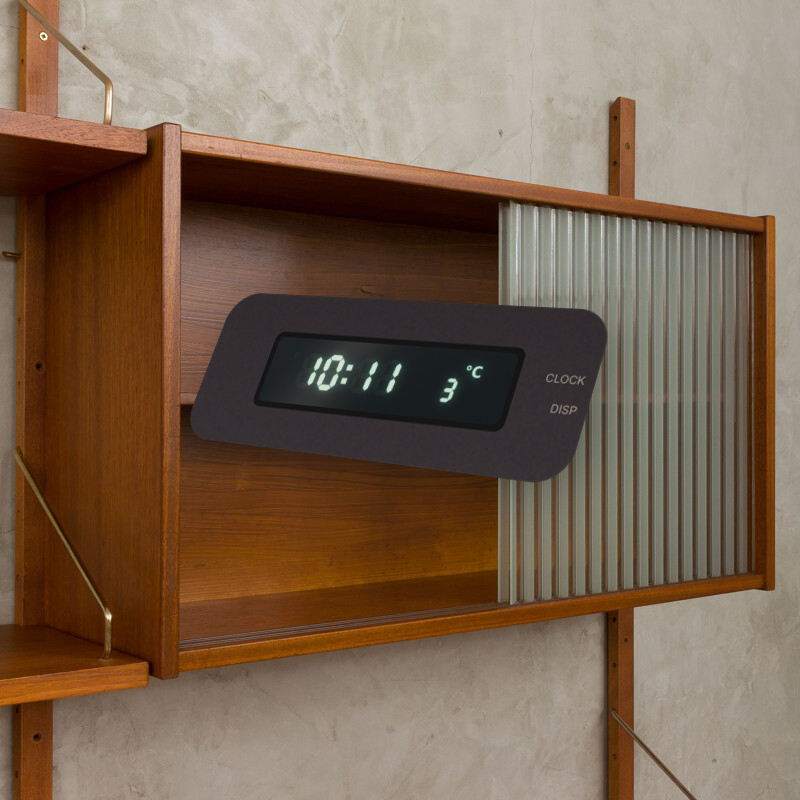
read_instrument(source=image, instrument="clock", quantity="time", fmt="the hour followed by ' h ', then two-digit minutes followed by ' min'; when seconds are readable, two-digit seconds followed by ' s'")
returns 10 h 11 min
